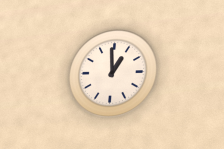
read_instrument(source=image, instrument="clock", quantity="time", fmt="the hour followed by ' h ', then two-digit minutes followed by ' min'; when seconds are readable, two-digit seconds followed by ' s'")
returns 12 h 59 min
